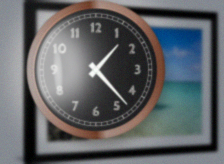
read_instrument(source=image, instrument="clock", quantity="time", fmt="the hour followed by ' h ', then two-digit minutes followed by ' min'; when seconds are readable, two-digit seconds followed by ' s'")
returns 1 h 23 min
